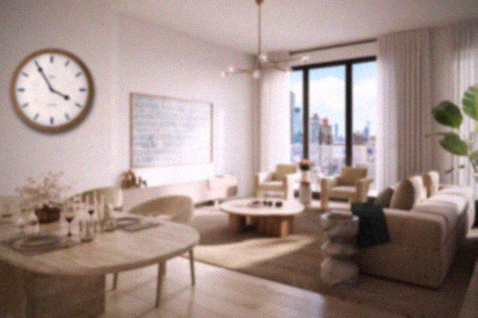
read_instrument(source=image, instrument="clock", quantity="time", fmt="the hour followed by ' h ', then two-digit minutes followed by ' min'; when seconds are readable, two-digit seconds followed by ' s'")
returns 3 h 55 min
